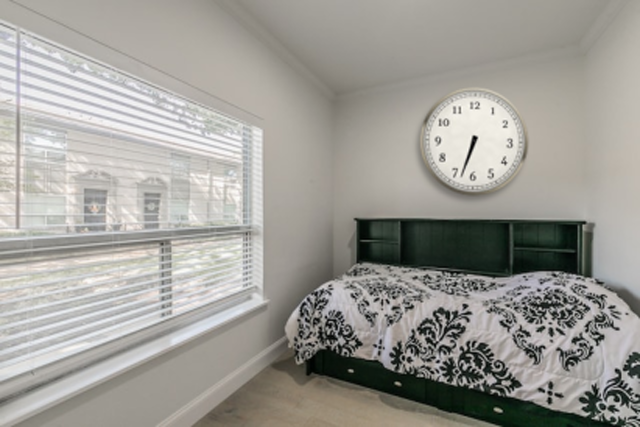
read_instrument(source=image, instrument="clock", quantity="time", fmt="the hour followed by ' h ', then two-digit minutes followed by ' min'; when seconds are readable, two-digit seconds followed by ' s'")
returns 6 h 33 min
